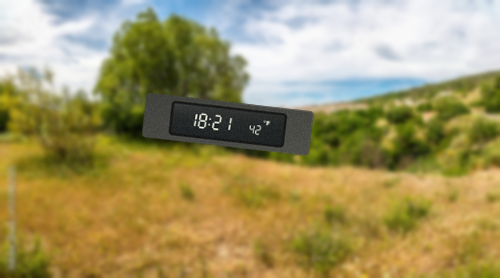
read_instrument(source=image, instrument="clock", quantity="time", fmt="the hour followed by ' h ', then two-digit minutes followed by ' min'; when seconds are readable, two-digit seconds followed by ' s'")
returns 18 h 21 min
